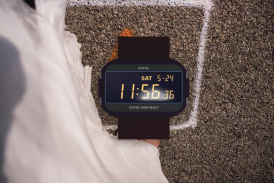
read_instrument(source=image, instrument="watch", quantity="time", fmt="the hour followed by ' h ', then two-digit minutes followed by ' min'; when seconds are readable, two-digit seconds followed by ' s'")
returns 11 h 56 min 36 s
